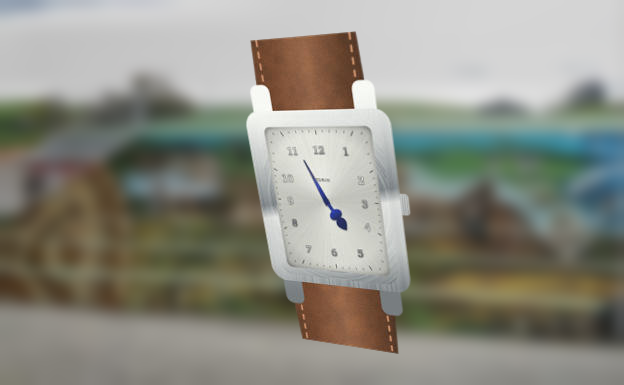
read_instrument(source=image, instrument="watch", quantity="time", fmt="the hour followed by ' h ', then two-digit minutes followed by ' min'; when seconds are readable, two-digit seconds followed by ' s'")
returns 4 h 56 min
